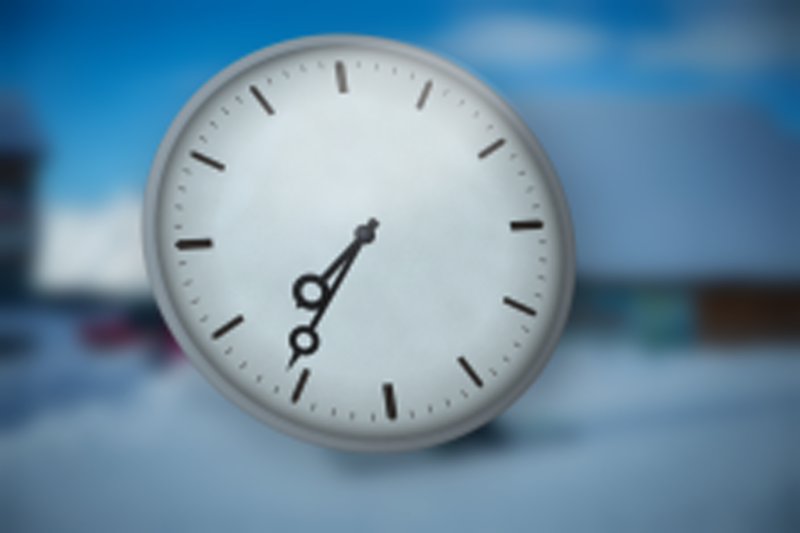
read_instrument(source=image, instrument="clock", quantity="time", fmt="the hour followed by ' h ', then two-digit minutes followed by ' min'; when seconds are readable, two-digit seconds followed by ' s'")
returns 7 h 36 min
